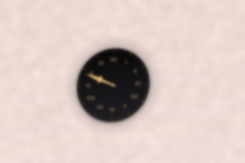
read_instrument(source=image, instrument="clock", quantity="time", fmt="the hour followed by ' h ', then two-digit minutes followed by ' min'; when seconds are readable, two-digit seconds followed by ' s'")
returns 9 h 49 min
